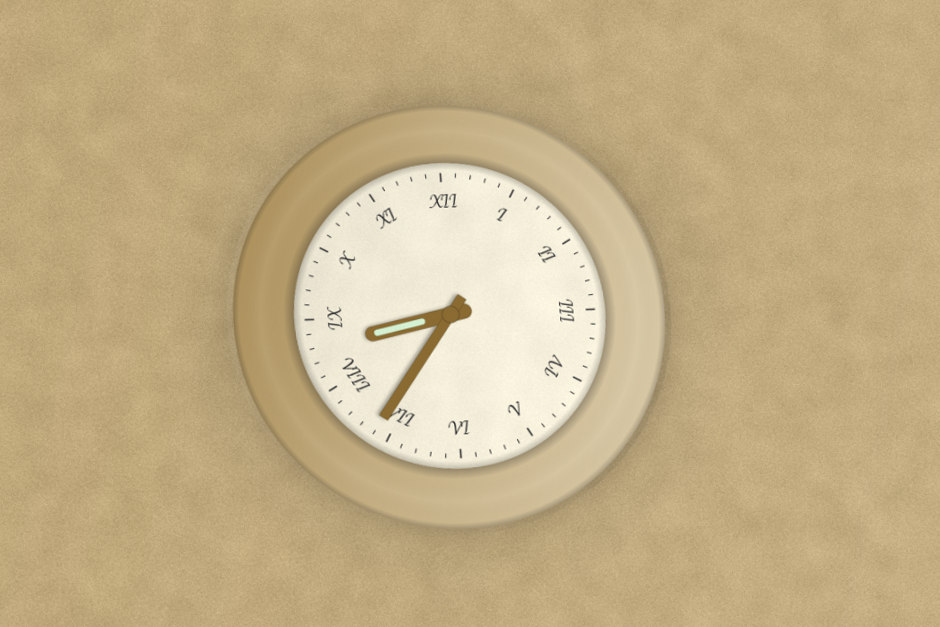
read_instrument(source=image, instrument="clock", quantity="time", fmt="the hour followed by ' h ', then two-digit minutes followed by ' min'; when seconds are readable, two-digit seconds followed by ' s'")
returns 8 h 36 min
